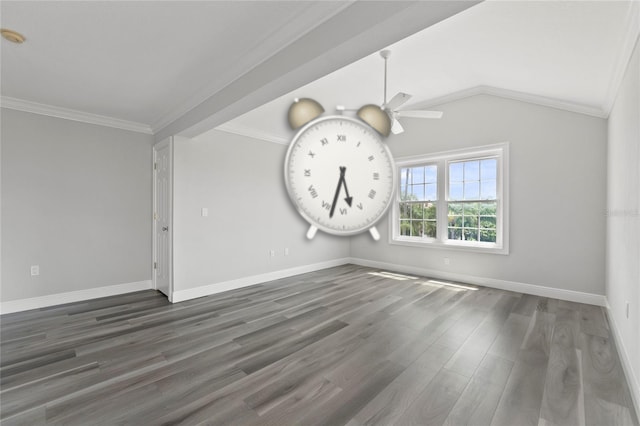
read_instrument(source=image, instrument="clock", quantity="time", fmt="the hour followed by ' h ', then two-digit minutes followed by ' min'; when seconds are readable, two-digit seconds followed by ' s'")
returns 5 h 33 min
